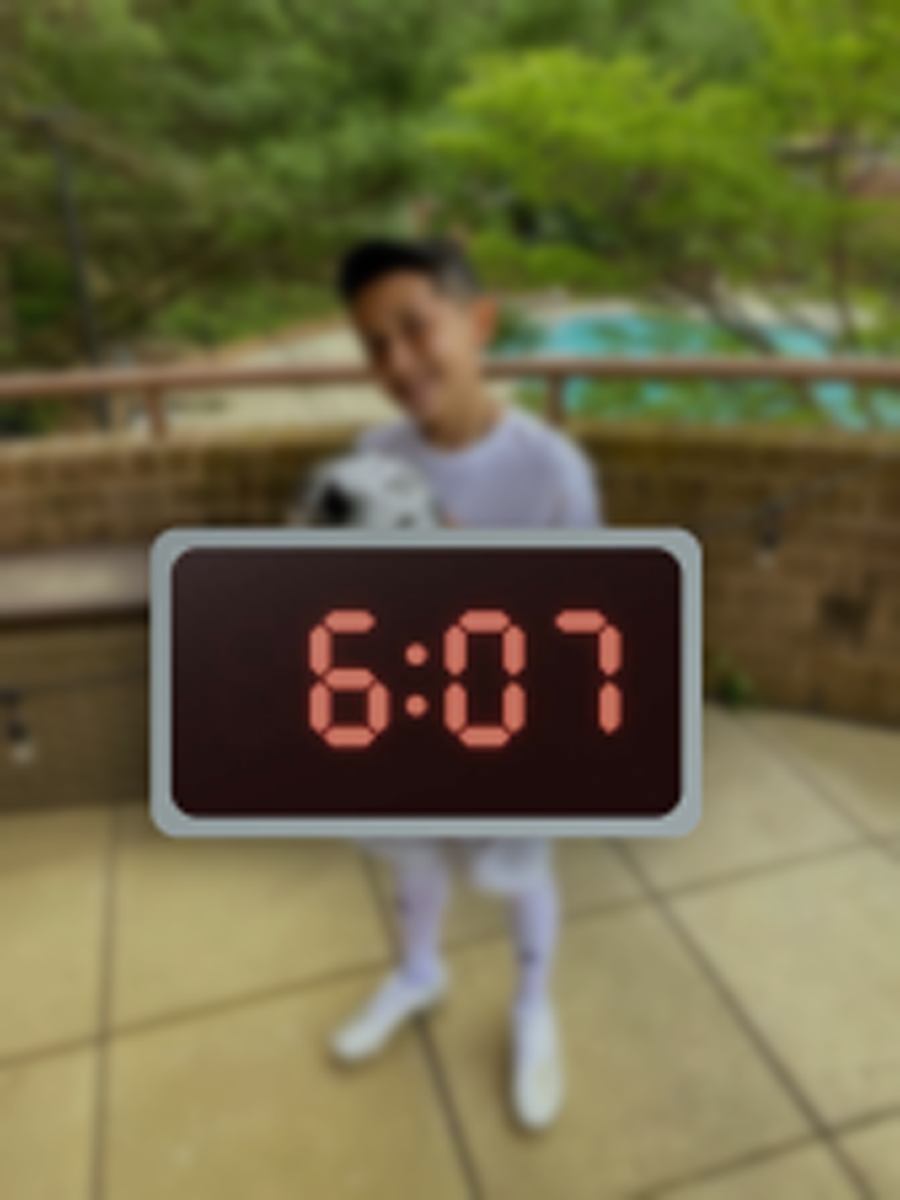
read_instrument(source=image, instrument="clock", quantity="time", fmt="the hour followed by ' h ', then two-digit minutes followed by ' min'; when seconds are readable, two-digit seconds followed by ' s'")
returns 6 h 07 min
